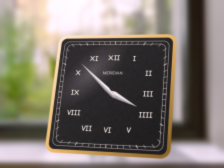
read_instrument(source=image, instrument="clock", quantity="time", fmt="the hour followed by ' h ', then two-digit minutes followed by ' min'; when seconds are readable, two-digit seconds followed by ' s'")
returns 3 h 52 min
